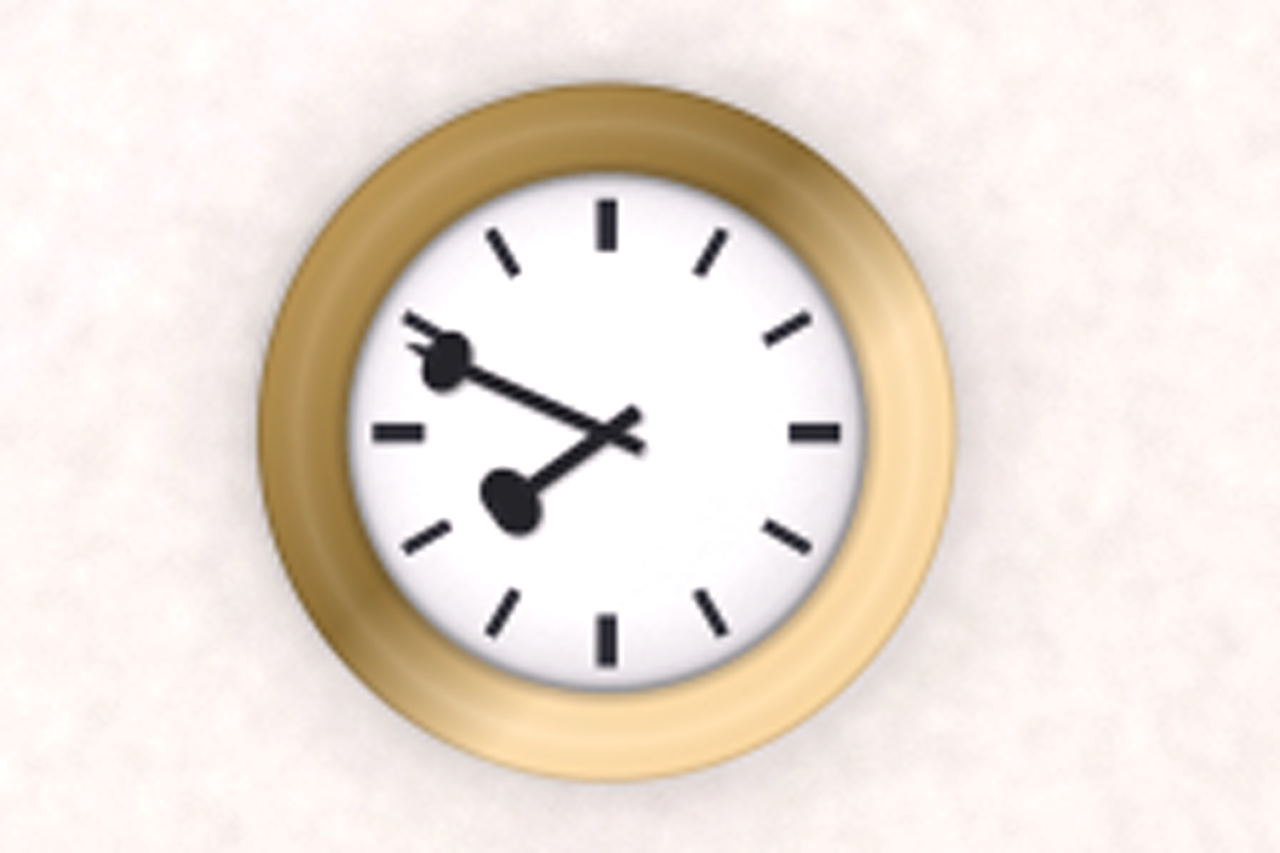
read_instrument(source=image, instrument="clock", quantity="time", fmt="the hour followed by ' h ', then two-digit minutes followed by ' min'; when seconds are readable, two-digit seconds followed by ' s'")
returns 7 h 49 min
